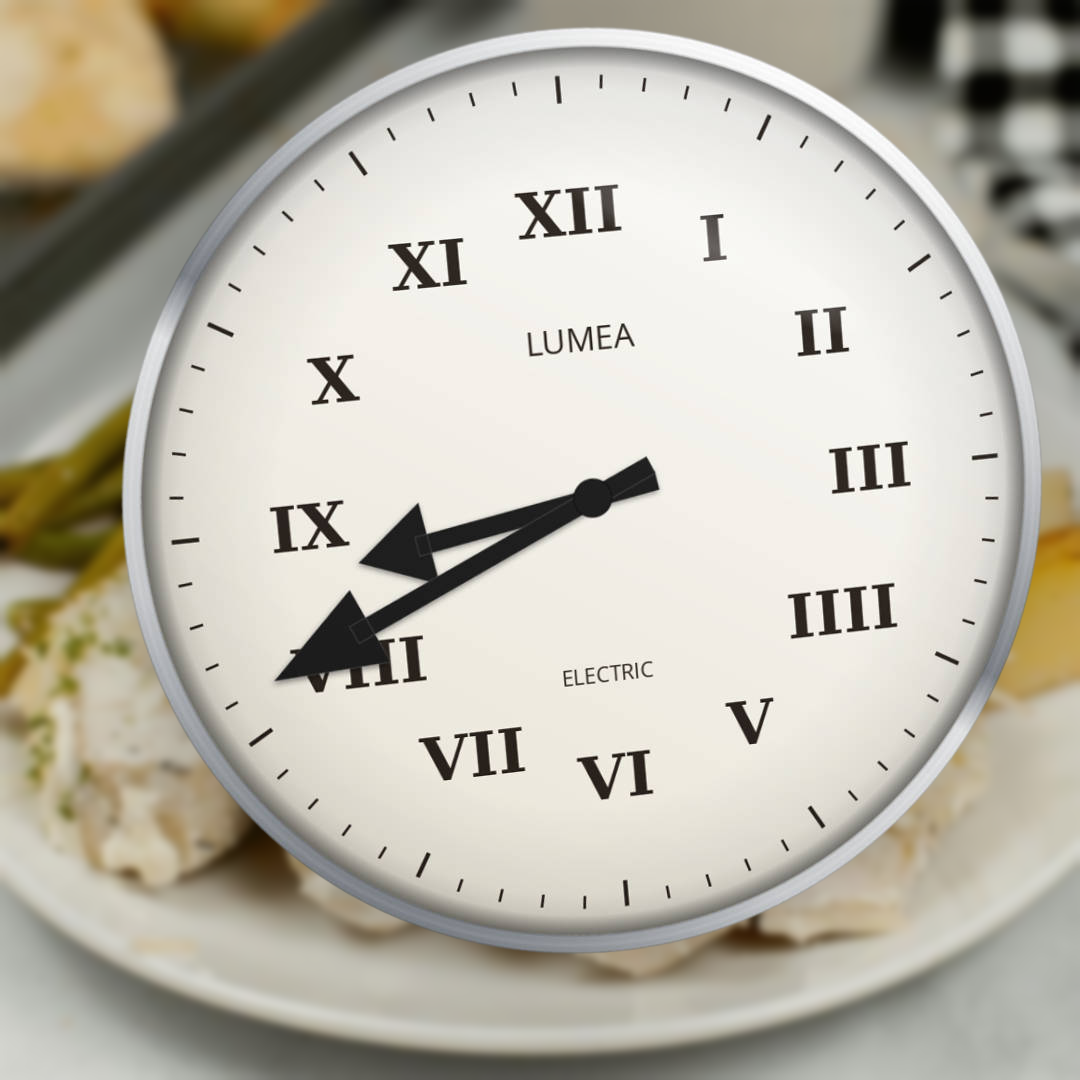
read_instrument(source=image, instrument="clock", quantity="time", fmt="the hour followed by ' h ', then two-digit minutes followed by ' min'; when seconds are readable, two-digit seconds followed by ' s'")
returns 8 h 41 min
